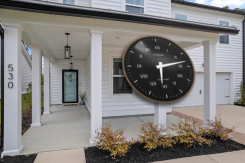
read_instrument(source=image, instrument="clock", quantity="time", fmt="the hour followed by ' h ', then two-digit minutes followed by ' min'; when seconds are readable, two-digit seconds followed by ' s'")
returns 6 h 13 min
